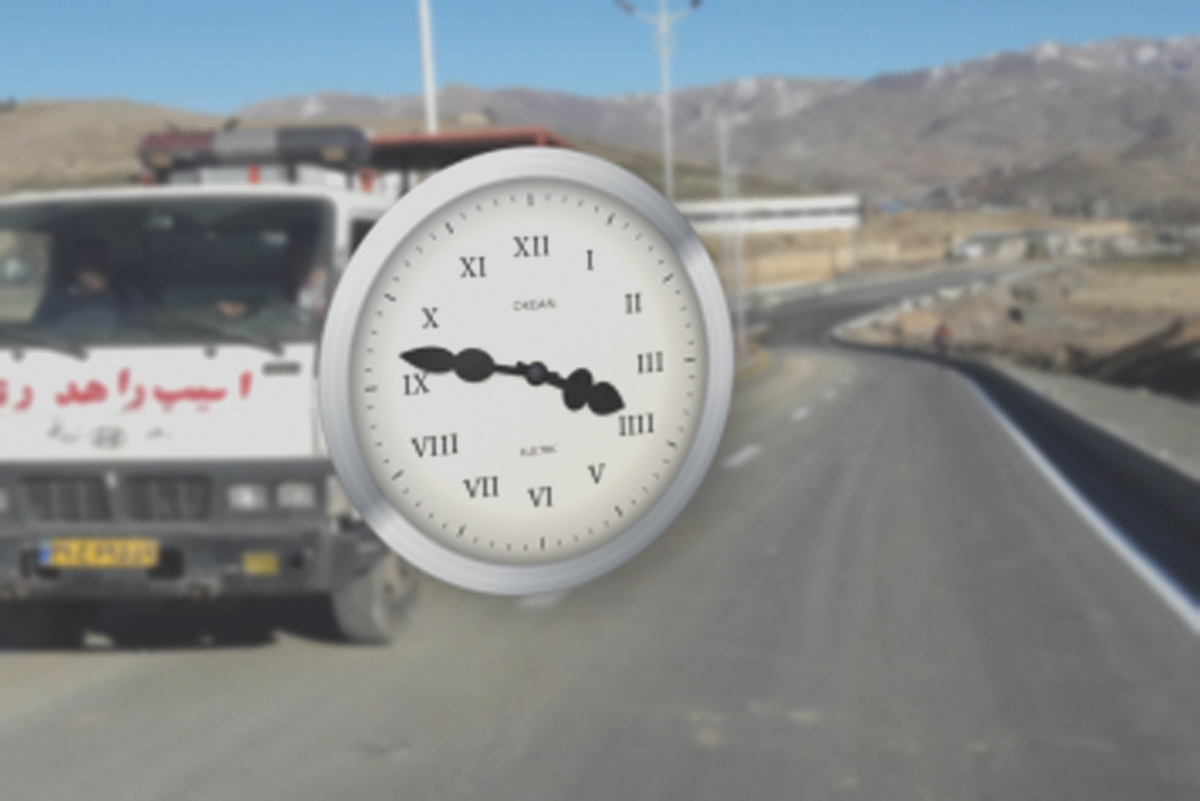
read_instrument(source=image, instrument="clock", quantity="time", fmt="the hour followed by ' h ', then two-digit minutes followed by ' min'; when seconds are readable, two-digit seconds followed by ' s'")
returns 3 h 47 min
